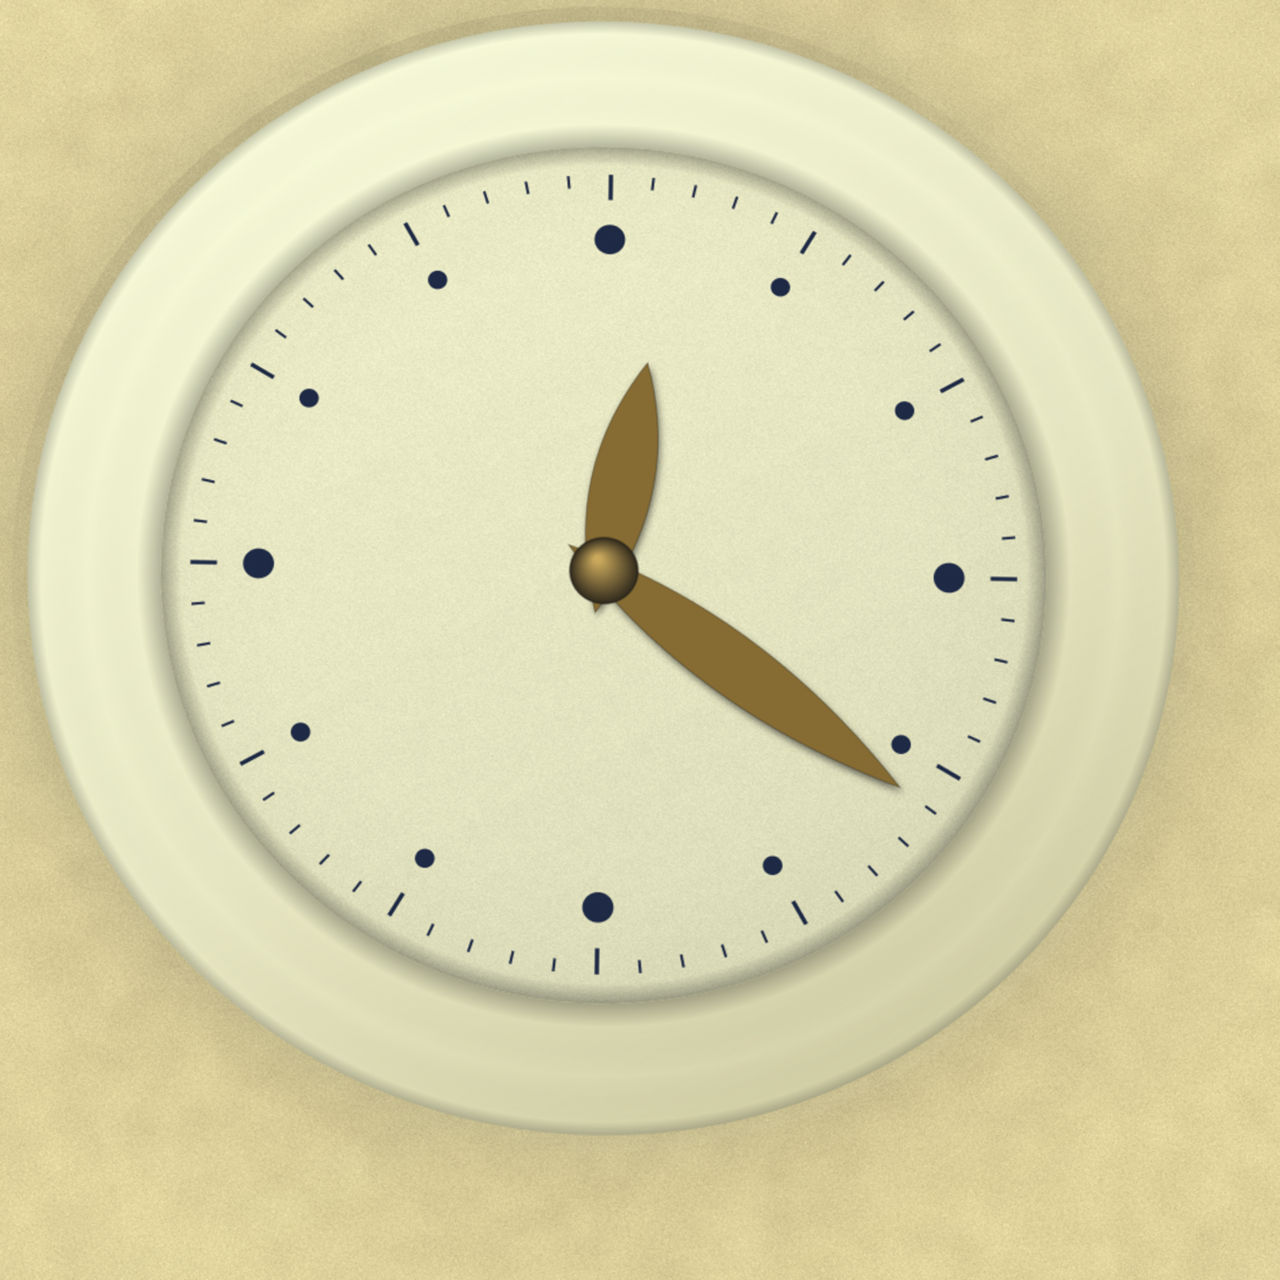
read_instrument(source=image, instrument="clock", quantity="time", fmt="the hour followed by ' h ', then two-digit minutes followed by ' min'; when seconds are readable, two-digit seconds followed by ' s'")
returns 12 h 21 min
